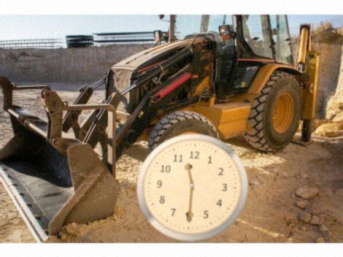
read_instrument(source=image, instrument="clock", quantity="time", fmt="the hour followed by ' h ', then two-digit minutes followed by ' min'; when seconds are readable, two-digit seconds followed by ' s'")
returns 11 h 30 min
